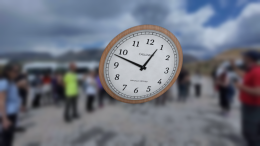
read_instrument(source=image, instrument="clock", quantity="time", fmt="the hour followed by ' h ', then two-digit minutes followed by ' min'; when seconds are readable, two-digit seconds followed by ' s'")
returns 12 h 48 min
